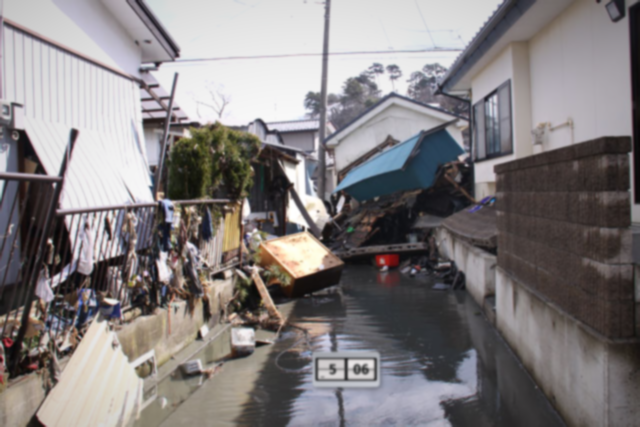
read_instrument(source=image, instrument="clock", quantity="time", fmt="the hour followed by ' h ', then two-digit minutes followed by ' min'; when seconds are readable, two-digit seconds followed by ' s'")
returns 5 h 06 min
